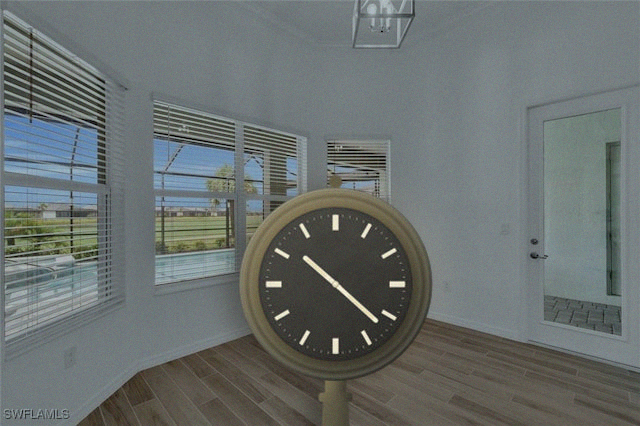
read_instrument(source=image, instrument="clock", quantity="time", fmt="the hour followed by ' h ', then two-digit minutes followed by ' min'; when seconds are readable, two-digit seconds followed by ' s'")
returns 10 h 22 min
